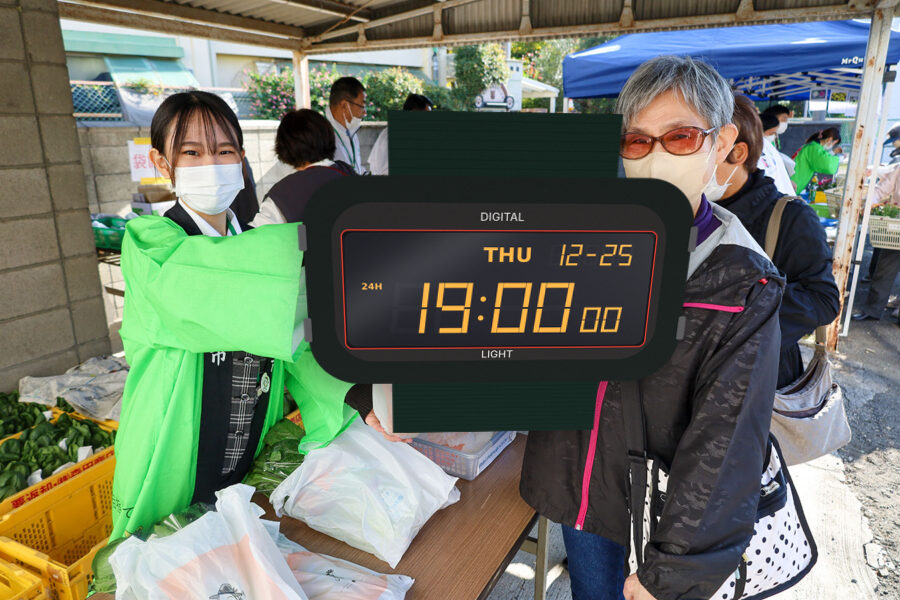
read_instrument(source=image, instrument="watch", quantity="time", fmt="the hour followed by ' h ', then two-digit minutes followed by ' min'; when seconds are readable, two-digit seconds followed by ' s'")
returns 19 h 00 min 00 s
